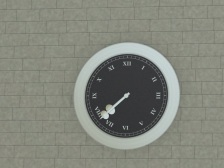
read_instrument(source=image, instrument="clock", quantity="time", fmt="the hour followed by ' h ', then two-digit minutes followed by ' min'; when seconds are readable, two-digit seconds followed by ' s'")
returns 7 h 38 min
